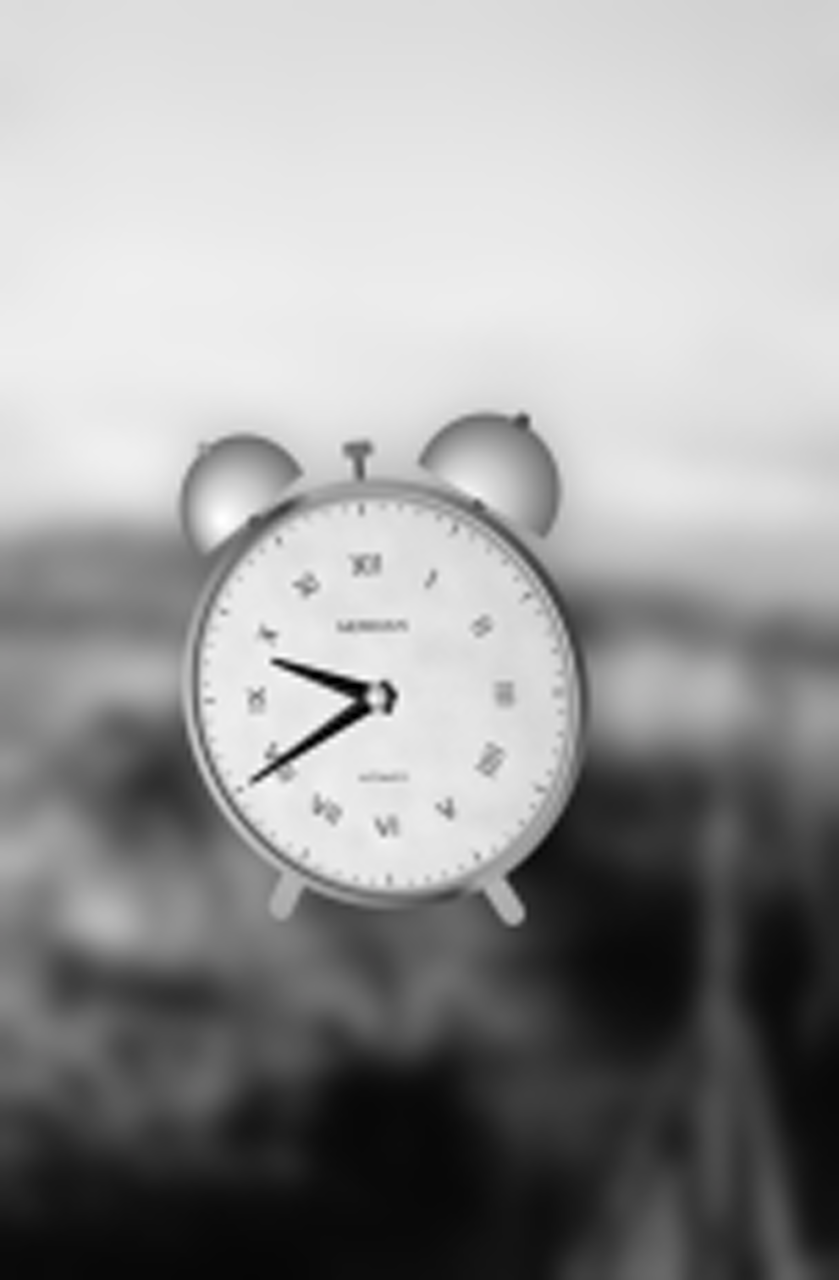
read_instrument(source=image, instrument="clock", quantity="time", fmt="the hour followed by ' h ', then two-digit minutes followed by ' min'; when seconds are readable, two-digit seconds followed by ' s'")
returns 9 h 40 min
